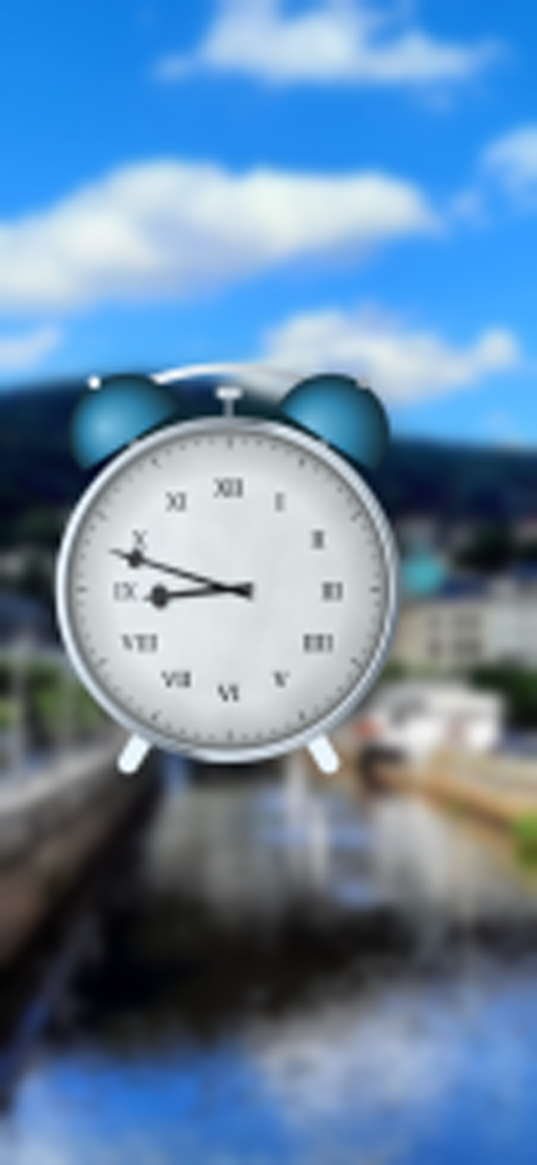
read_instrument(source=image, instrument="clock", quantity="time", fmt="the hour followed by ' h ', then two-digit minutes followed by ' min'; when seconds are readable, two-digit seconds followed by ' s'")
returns 8 h 48 min
